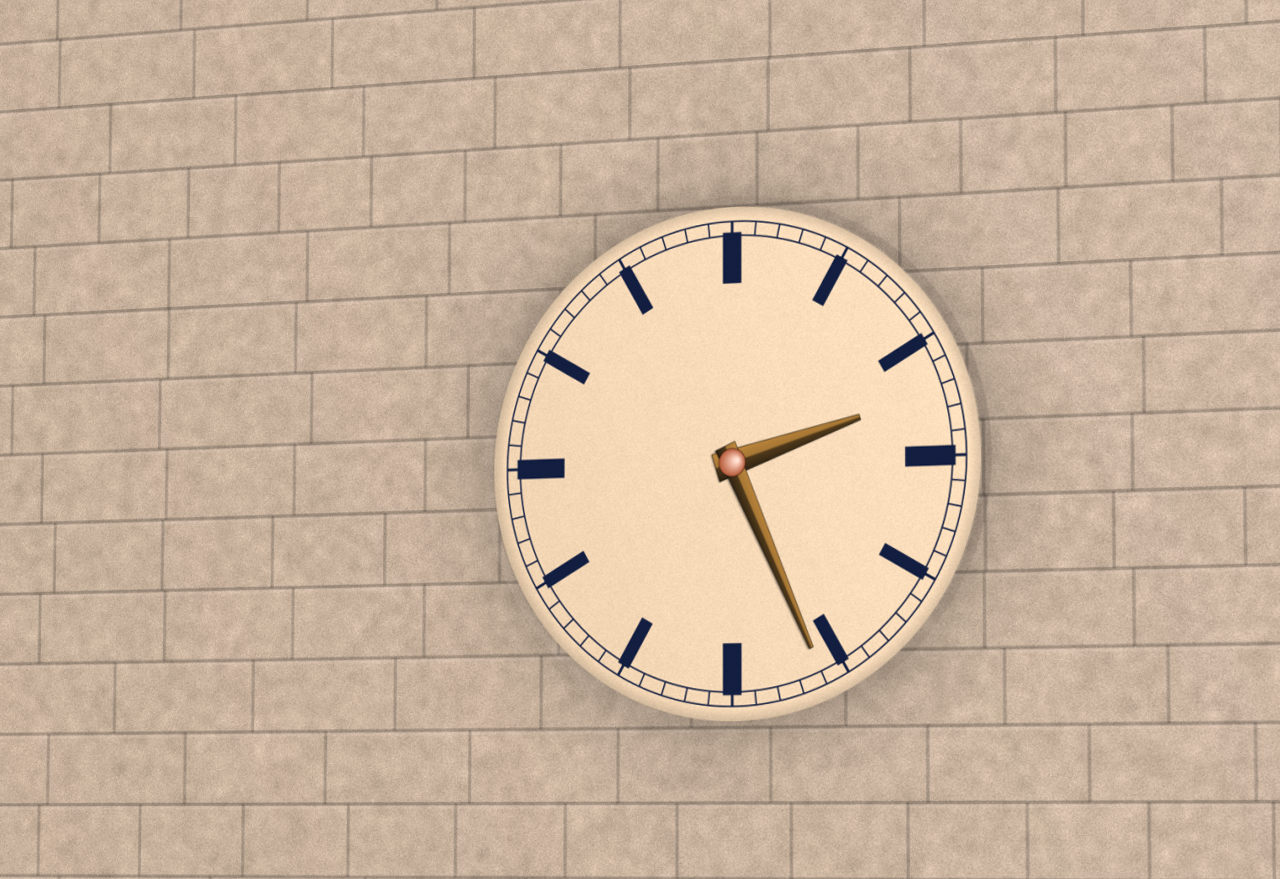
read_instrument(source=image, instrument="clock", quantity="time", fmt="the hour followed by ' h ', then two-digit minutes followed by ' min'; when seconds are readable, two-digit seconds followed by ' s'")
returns 2 h 26 min
